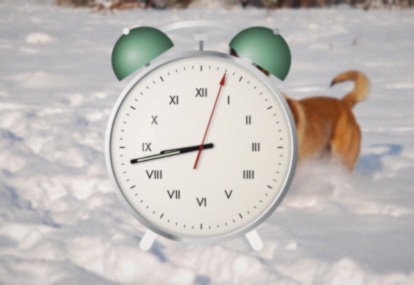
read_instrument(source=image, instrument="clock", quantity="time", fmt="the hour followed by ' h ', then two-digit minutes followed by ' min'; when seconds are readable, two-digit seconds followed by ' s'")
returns 8 h 43 min 03 s
